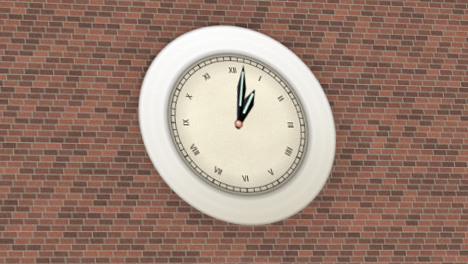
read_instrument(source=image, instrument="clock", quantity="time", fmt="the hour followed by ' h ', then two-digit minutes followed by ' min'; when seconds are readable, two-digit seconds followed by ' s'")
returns 1 h 02 min
